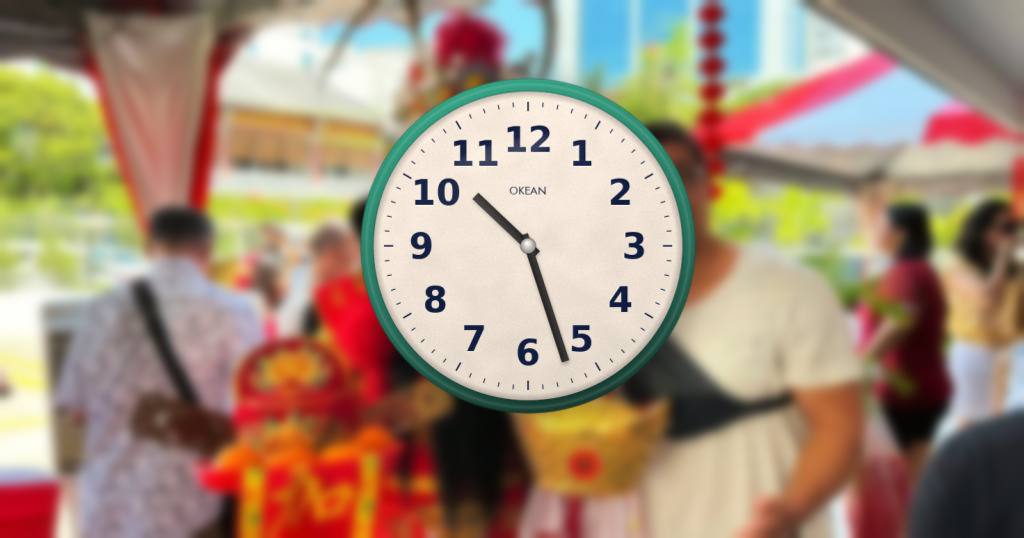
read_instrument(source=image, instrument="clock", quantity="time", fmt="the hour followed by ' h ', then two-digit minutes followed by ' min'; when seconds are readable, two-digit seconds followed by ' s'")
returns 10 h 27 min
